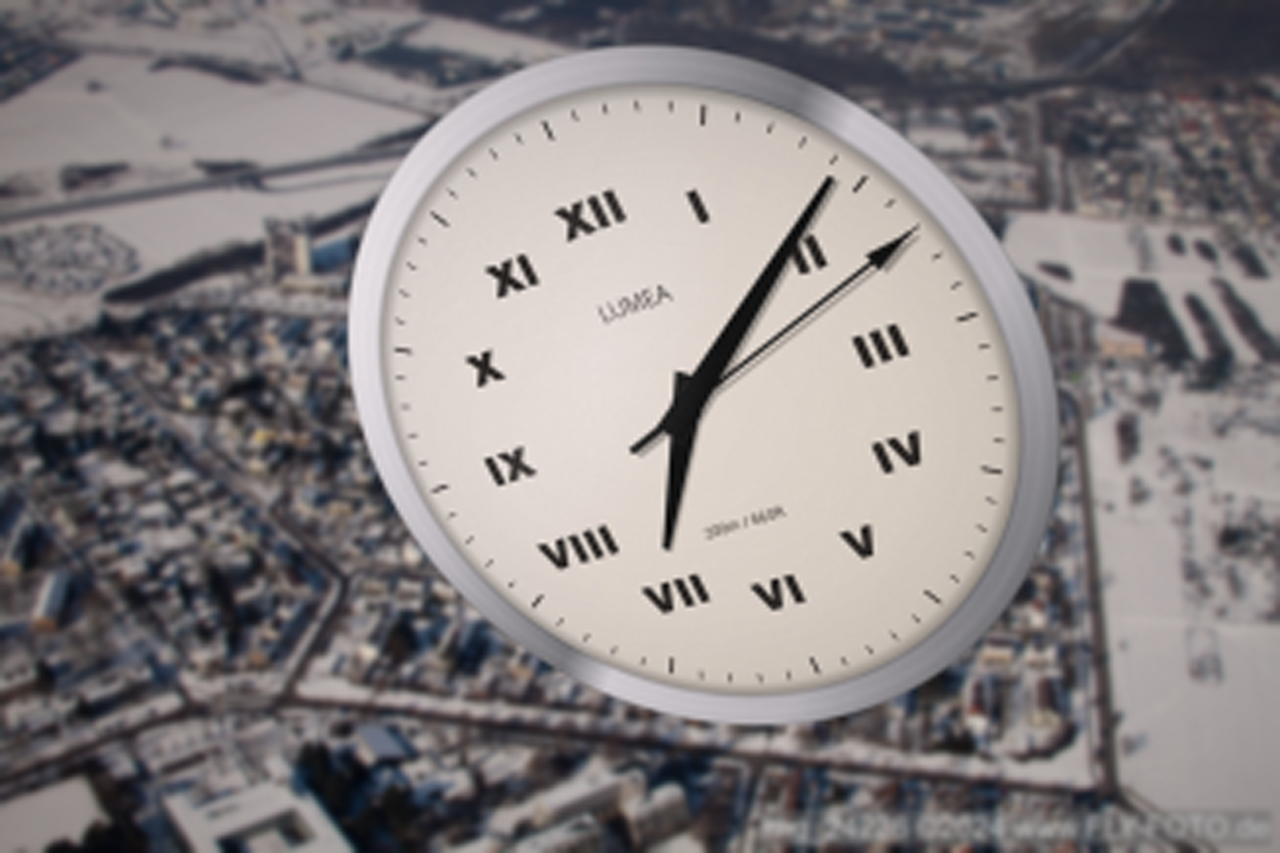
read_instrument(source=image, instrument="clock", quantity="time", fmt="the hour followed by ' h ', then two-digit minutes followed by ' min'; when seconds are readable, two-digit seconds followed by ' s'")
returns 7 h 09 min 12 s
